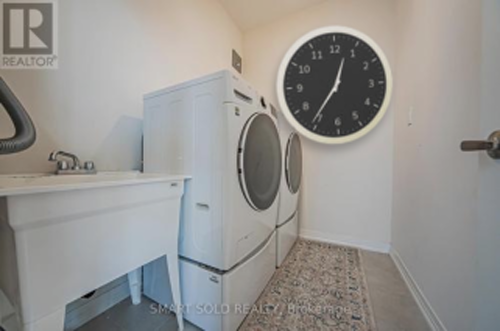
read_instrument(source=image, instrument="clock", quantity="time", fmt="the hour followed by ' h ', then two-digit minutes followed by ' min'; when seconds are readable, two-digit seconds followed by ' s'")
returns 12 h 36 min
